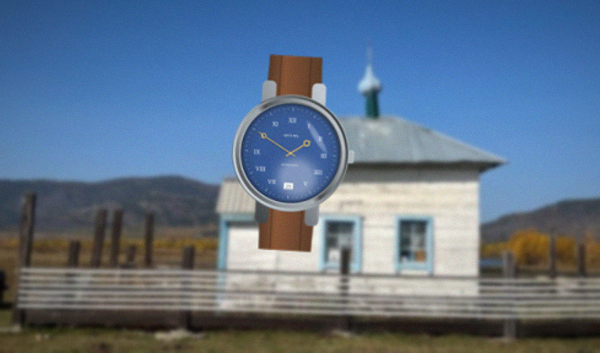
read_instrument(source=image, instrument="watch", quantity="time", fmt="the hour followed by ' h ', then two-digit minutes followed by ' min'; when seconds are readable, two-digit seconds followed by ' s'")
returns 1 h 50 min
